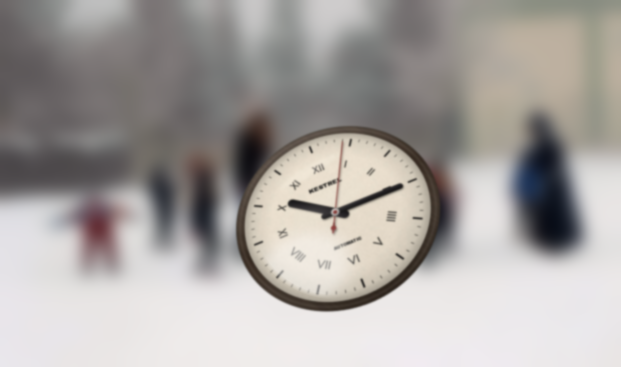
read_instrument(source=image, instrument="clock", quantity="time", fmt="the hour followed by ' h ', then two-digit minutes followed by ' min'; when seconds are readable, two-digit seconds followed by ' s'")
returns 10 h 15 min 04 s
